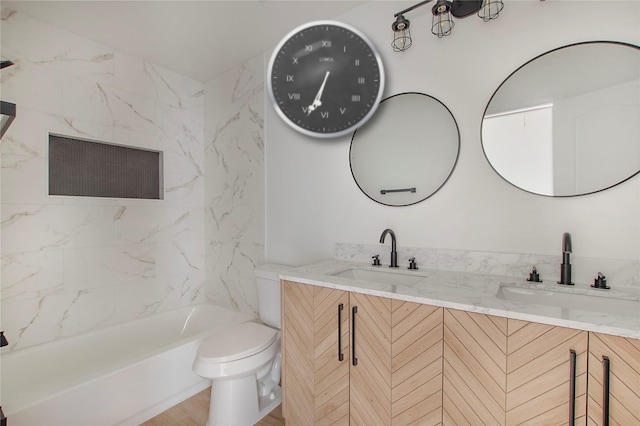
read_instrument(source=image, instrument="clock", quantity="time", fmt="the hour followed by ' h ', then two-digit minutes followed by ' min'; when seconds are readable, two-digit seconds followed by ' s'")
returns 6 h 34 min
